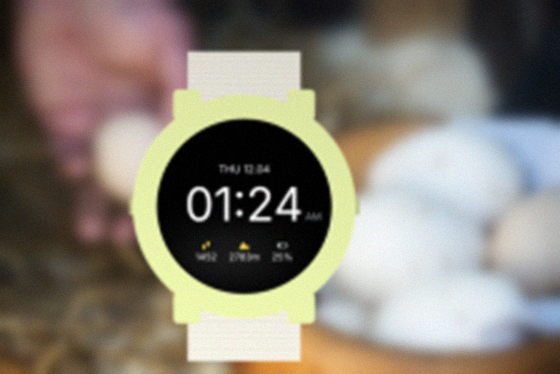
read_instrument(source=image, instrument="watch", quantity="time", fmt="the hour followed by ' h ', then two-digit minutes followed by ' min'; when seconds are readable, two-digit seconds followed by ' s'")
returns 1 h 24 min
